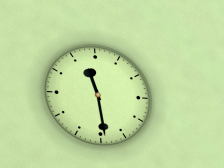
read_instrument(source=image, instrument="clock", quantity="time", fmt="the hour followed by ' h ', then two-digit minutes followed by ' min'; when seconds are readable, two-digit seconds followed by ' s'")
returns 11 h 29 min
